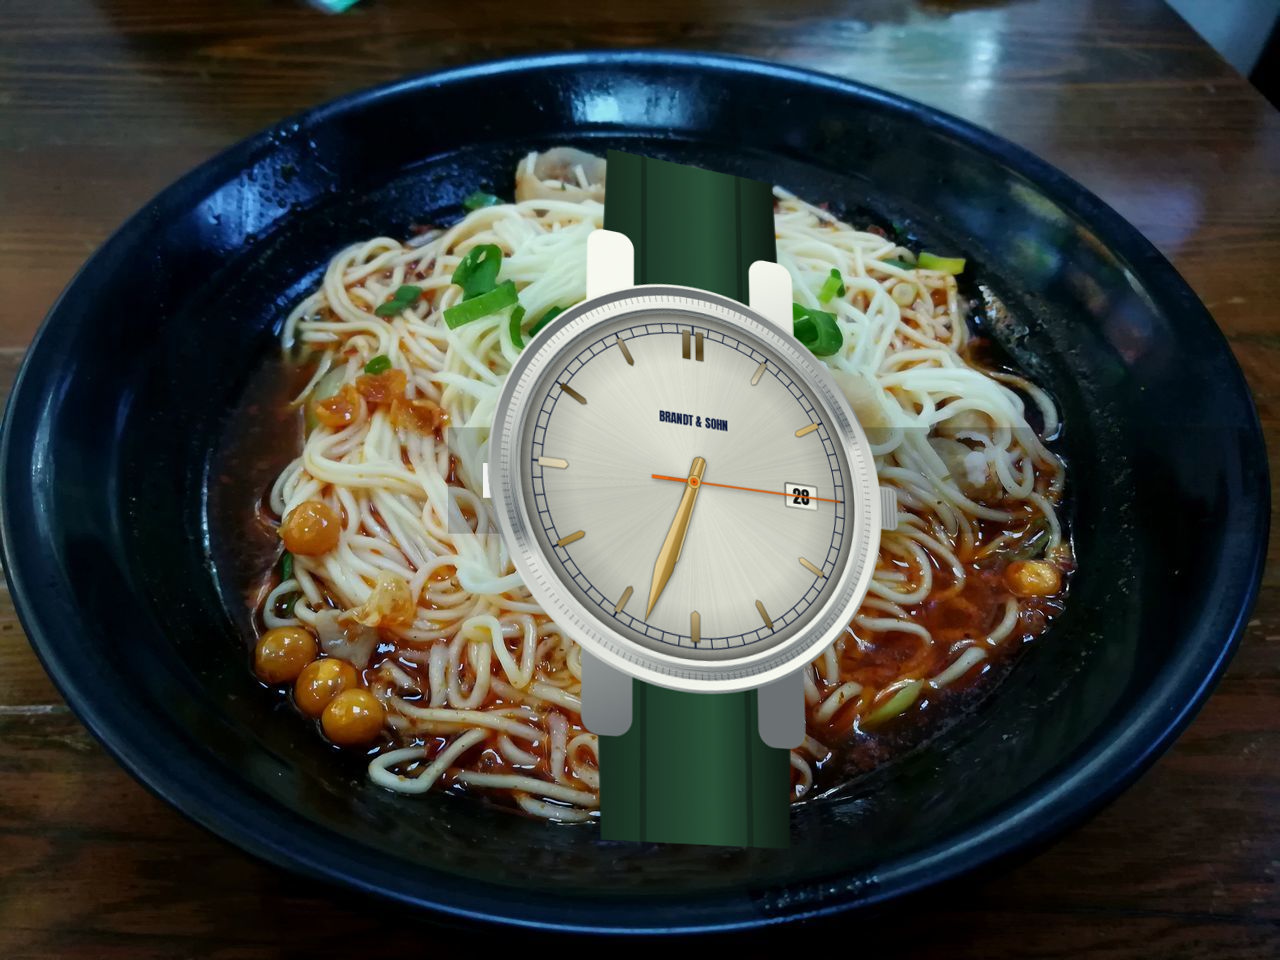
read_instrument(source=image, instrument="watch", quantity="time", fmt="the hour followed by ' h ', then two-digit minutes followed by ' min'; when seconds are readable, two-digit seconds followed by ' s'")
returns 6 h 33 min 15 s
